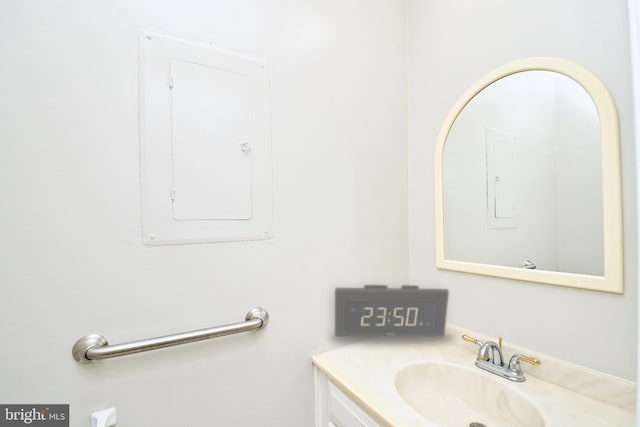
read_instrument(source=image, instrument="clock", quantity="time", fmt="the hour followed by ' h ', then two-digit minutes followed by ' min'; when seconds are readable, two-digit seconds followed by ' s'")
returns 23 h 50 min
